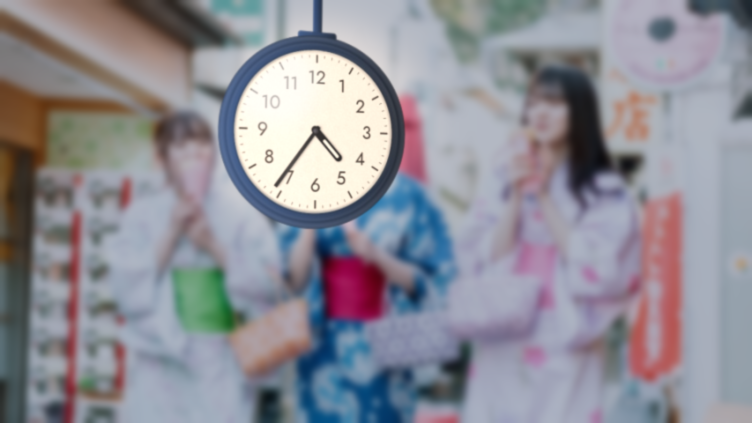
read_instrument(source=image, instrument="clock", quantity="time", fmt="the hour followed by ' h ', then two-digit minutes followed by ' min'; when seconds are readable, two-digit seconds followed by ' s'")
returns 4 h 36 min
